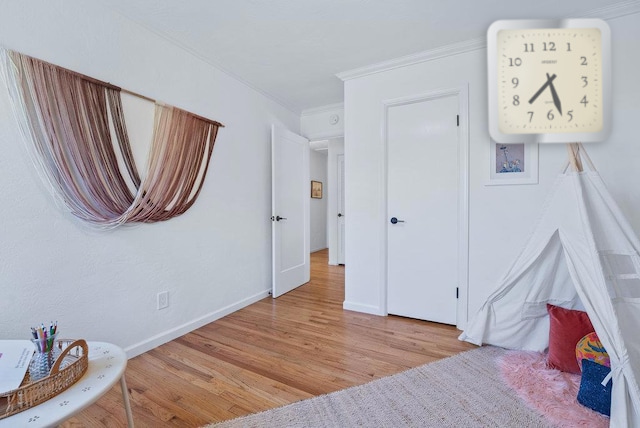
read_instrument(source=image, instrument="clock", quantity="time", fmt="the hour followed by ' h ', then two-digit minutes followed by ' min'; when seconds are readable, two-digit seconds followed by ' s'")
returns 7 h 27 min
